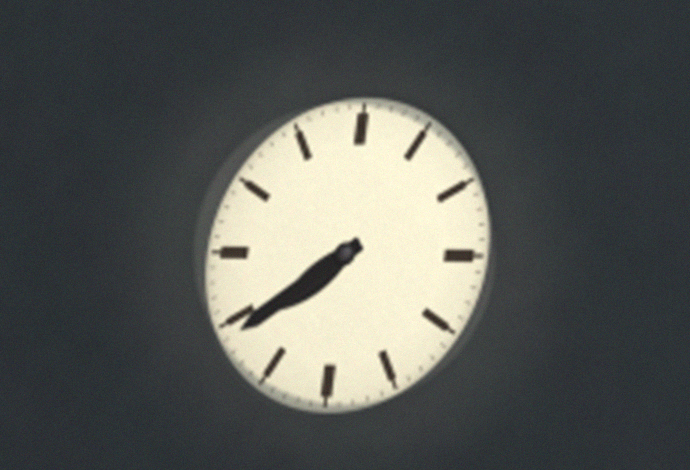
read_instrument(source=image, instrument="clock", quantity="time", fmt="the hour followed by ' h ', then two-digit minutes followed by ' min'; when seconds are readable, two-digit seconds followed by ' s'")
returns 7 h 39 min
